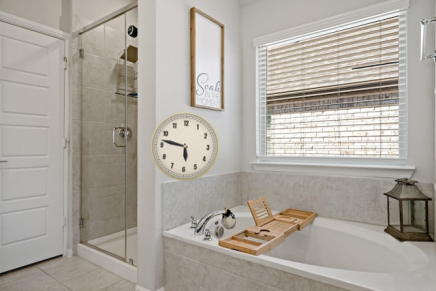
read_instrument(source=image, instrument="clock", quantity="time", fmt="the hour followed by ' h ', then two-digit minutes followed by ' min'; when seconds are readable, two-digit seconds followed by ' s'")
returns 5 h 47 min
